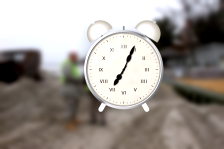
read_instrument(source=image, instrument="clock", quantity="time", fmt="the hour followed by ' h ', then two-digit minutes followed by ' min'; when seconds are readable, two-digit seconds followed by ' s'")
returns 7 h 04 min
